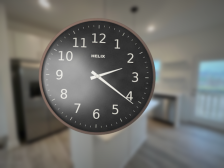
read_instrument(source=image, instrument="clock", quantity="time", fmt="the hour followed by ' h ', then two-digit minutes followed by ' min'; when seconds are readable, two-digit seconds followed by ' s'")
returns 2 h 21 min
